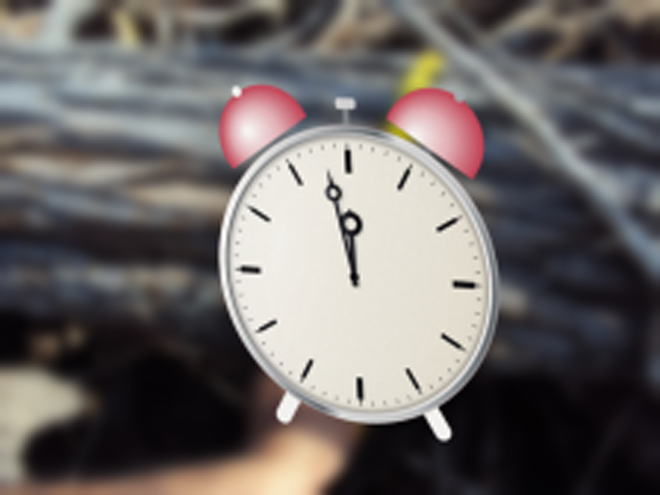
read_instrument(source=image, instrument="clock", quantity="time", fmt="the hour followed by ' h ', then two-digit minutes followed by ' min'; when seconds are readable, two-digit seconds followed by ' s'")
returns 11 h 58 min
